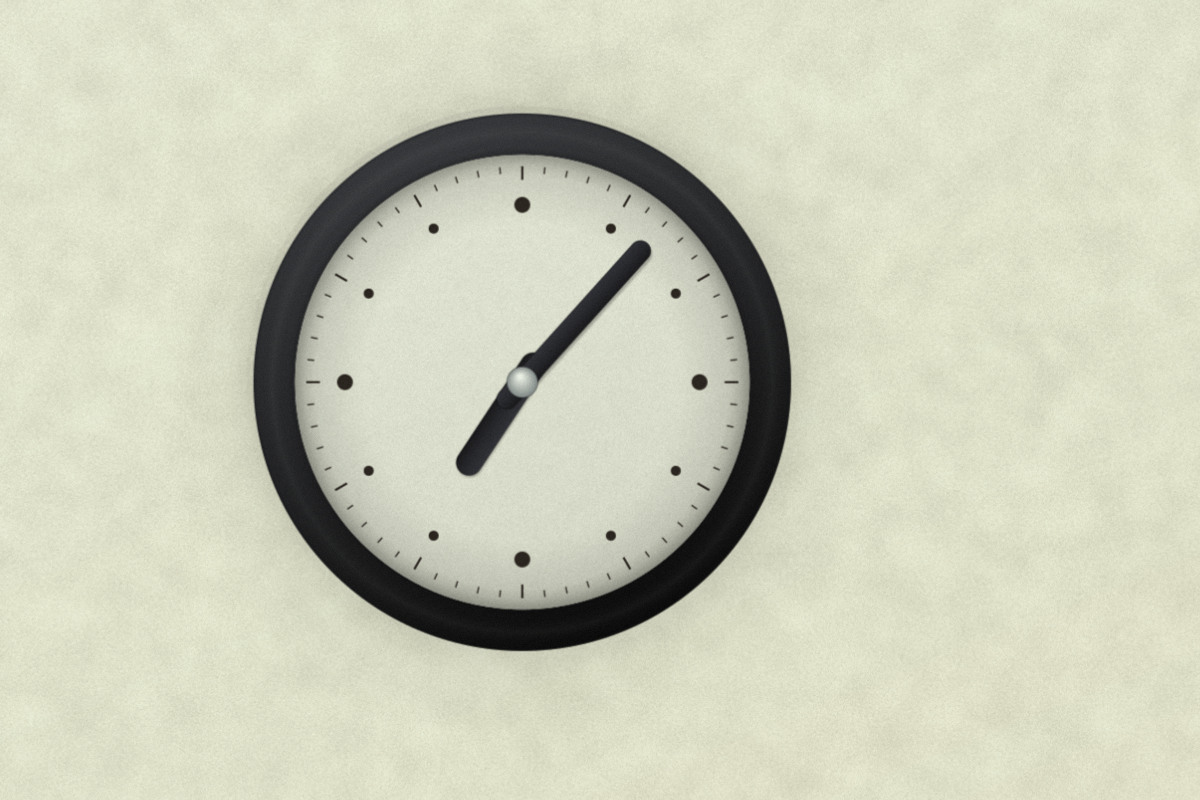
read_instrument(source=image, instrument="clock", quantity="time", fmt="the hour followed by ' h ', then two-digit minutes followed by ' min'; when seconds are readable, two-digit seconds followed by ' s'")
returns 7 h 07 min
